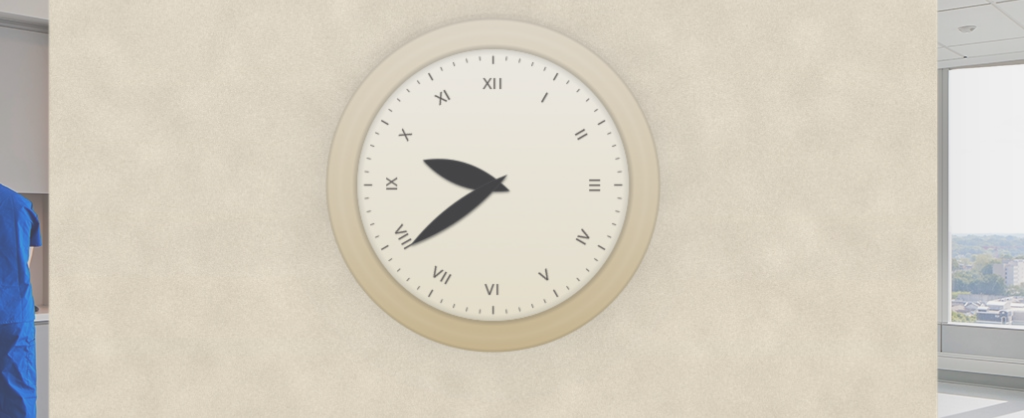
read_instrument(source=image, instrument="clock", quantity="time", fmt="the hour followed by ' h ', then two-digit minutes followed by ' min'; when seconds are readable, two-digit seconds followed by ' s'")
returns 9 h 39 min
